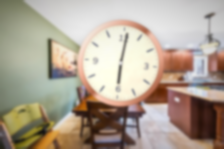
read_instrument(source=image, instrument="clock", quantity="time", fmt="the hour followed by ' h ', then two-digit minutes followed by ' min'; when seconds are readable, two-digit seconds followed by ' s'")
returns 6 h 01 min
